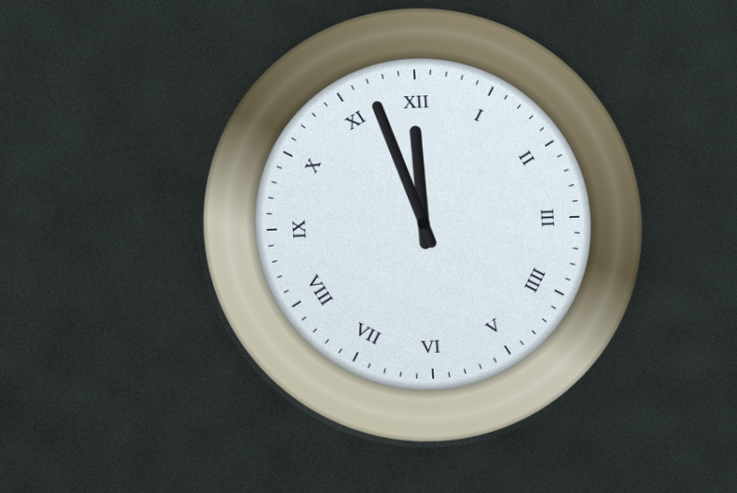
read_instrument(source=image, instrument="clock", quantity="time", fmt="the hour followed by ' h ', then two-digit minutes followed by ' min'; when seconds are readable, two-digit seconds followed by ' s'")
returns 11 h 57 min
